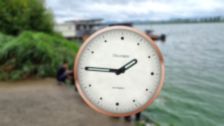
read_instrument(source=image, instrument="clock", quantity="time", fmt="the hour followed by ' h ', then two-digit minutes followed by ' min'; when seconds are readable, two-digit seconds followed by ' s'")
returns 1 h 45 min
